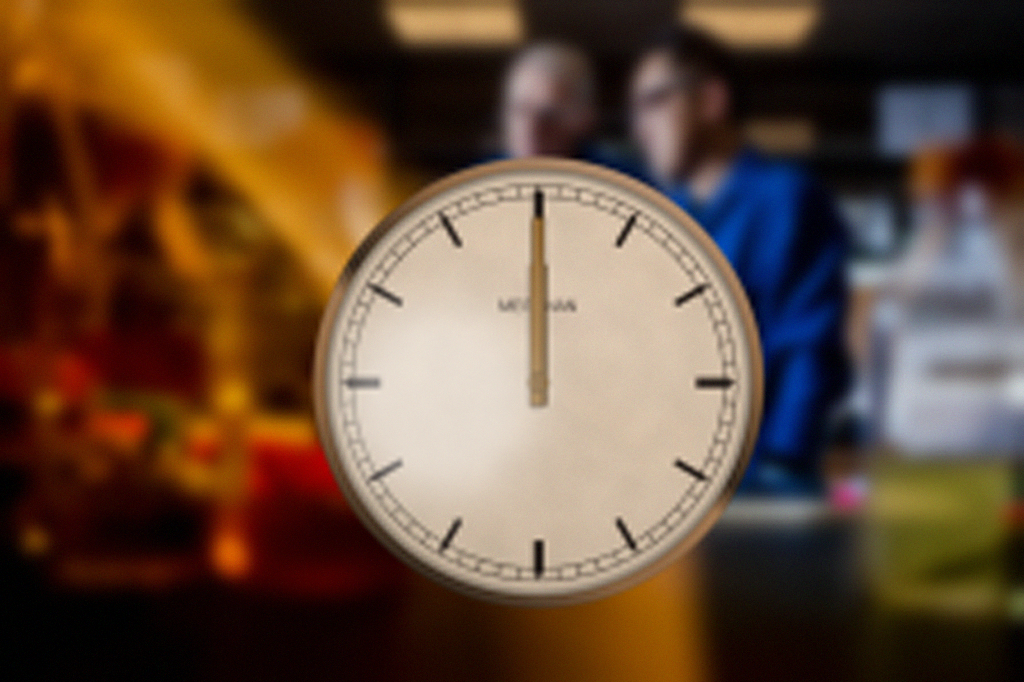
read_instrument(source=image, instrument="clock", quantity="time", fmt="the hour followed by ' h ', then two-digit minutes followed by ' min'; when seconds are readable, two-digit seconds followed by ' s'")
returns 12 h 00 min
